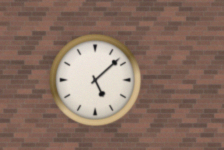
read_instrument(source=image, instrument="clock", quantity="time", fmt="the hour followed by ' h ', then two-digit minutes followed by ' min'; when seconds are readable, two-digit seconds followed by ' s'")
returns 5 h 08 min
